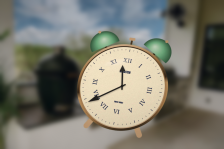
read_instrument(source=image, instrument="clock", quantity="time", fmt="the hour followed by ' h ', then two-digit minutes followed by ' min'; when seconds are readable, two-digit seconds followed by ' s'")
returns 11 h 39 min
